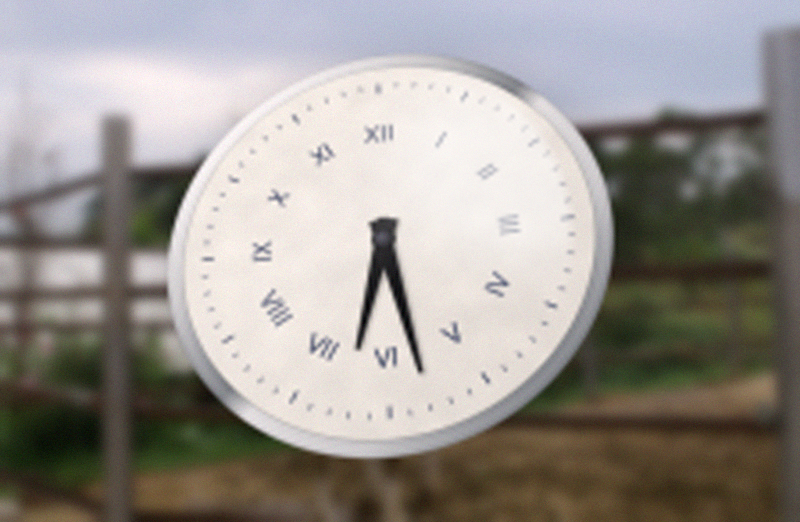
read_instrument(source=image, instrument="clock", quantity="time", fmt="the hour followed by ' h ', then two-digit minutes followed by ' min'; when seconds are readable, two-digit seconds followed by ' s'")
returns 6 h 28 min
